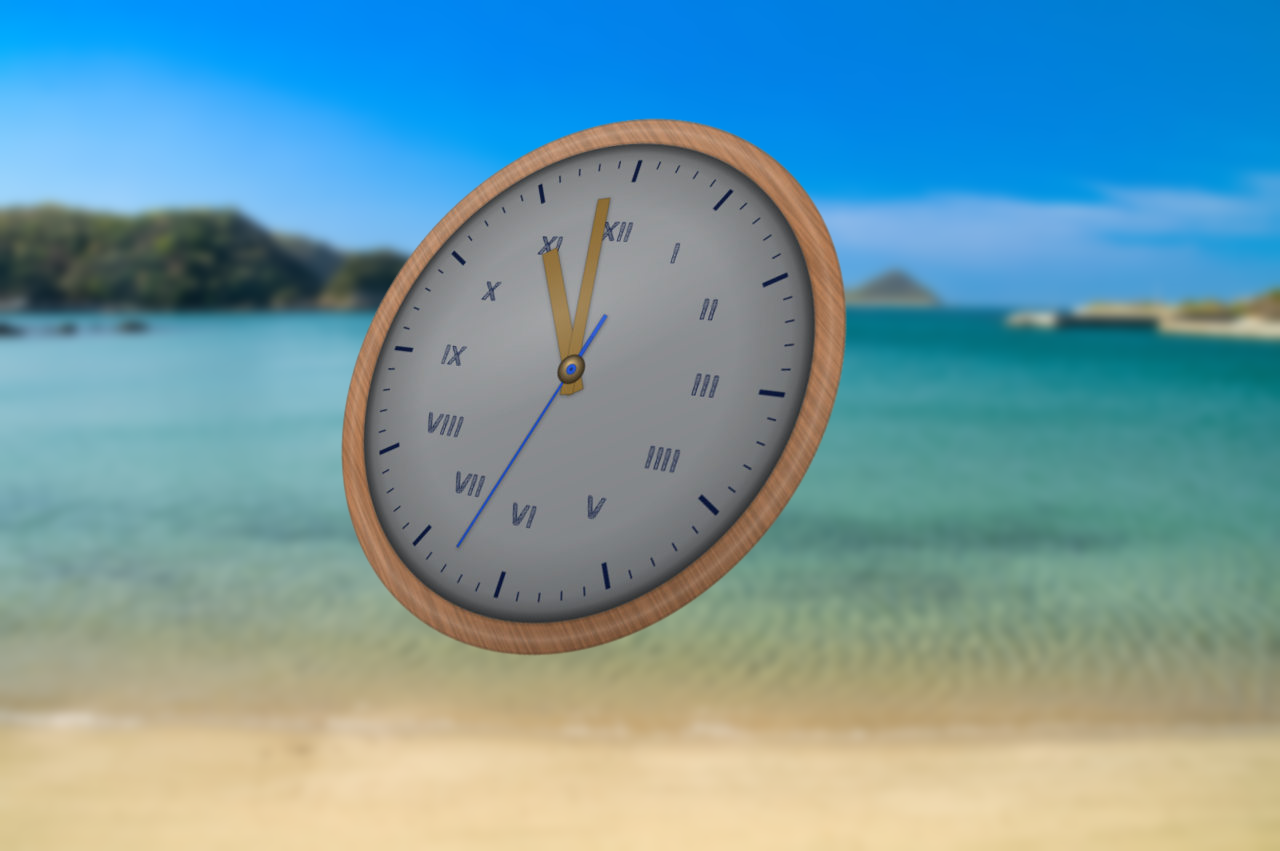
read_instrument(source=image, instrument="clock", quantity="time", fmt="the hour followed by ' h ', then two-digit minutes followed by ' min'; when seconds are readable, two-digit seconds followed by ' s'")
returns 10 h 58 min 33 s
